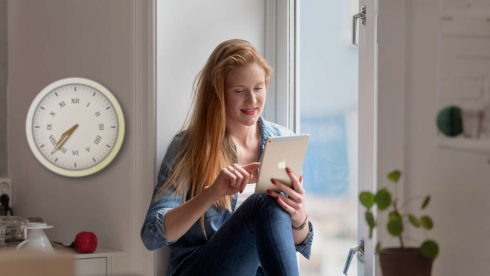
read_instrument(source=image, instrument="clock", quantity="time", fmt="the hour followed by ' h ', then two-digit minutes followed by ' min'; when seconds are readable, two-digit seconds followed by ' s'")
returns 7 h 37 min
